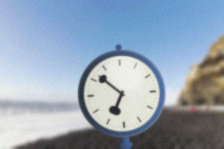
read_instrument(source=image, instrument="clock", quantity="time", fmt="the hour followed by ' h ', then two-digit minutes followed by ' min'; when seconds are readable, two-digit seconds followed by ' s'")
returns 6 h 52 min
